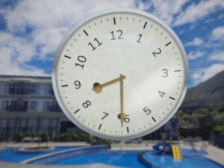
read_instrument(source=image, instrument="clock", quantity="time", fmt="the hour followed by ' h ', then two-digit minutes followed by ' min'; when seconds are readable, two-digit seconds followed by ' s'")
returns 8 h 31 min
